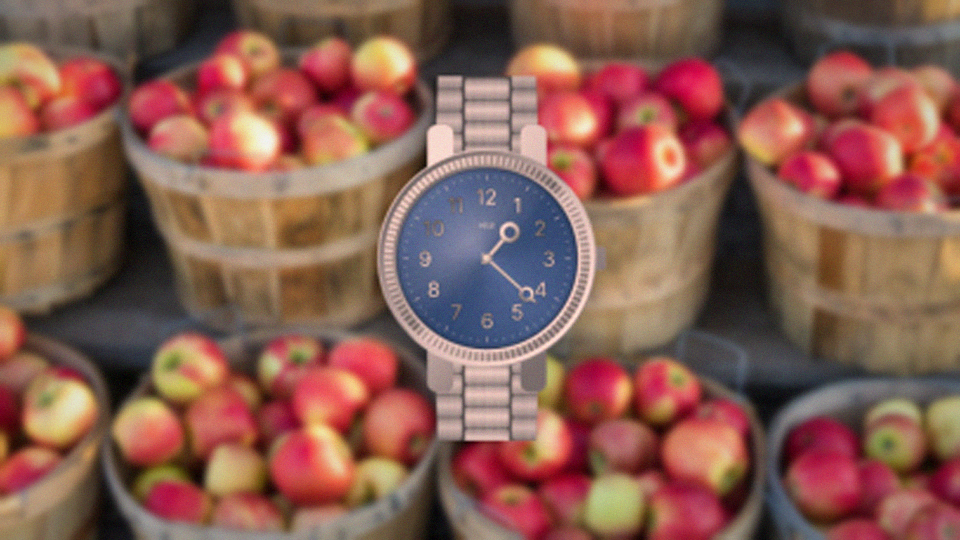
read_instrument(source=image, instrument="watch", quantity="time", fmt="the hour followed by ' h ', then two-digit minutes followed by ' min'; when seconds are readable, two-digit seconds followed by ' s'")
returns 1 h 22 min
